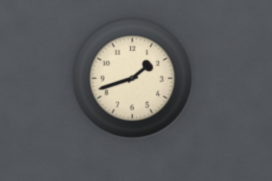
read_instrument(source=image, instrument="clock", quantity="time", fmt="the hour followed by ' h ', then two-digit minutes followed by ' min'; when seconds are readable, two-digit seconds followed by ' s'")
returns 1 h 42 min
